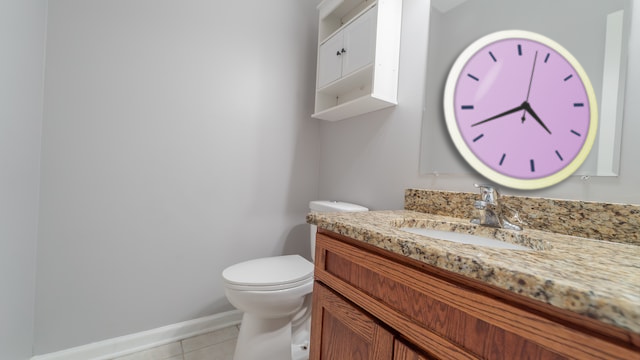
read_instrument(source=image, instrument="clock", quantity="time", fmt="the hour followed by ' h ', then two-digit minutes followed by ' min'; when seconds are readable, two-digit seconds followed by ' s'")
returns 4 h 42 min 03 s
